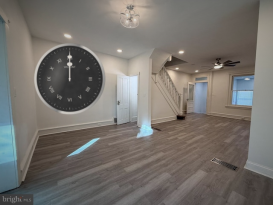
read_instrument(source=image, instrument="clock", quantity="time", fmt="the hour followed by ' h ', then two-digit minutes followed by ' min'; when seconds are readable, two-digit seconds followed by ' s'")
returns 12 h 00 min
